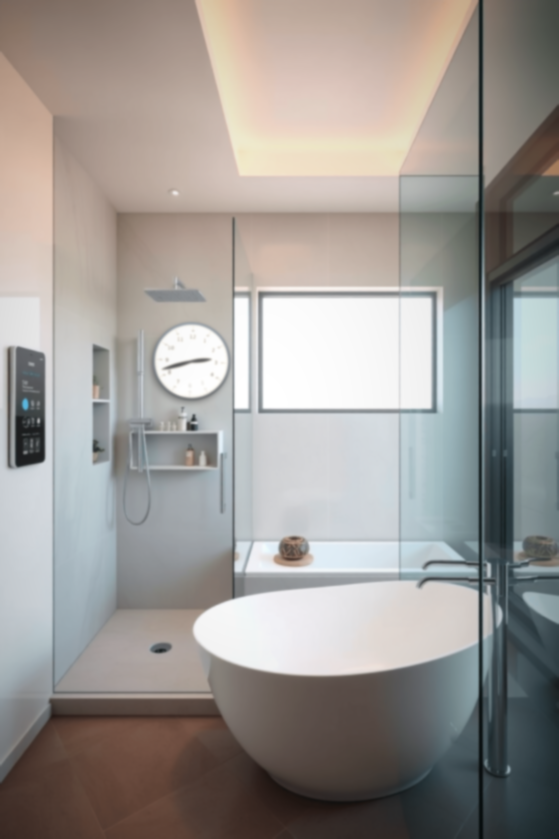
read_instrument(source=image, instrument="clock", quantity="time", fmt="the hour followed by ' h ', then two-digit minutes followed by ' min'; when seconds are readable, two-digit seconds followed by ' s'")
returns 2 h 42 min
